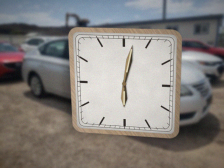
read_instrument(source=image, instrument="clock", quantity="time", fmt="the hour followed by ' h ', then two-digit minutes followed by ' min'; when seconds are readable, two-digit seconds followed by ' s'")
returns 6 h 02 min
